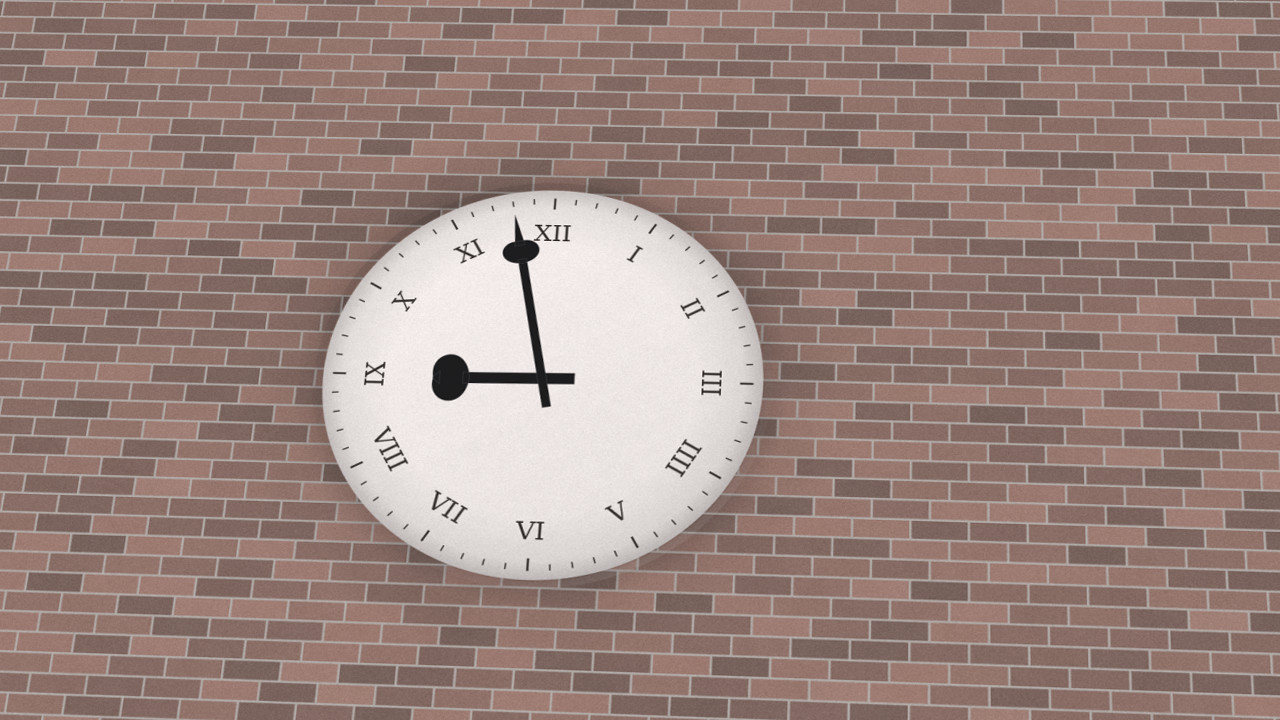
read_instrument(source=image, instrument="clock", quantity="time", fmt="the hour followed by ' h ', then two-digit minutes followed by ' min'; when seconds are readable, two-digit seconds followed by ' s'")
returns 8 h 58 min
